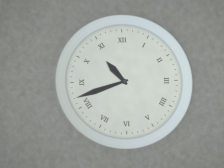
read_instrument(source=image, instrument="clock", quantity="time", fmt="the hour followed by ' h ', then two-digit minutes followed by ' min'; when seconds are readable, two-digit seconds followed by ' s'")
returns 10 h 42 min
